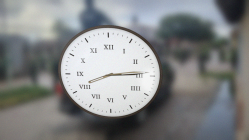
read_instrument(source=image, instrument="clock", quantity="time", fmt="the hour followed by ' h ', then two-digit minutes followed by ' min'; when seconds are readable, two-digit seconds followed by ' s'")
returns 8 h 14 min
